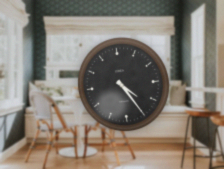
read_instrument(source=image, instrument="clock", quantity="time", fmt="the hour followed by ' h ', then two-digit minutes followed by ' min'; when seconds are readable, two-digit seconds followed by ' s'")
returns 4 h 25 min
